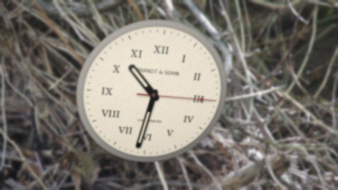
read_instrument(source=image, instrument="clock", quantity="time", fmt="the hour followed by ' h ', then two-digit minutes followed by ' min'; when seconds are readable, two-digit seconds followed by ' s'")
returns 10 h 31 min 15 s
